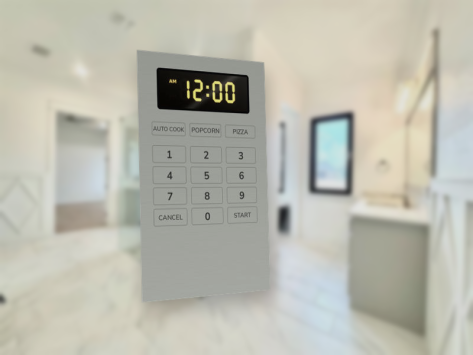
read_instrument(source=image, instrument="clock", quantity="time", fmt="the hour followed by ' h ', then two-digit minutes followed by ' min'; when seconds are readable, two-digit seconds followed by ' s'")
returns 12 h 00 min
